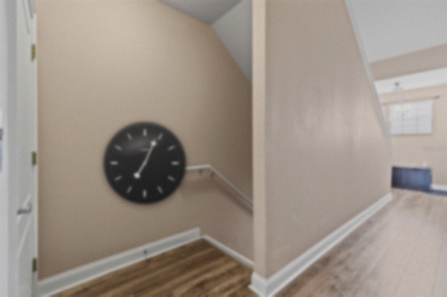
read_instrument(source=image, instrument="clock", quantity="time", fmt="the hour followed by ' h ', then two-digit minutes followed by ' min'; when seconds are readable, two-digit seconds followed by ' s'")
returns 7 h 04 min
